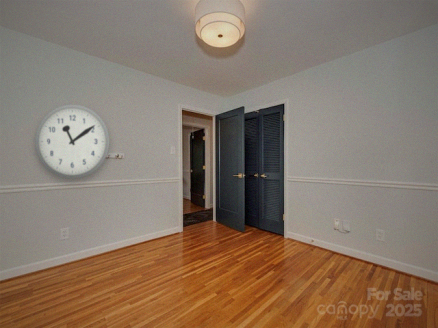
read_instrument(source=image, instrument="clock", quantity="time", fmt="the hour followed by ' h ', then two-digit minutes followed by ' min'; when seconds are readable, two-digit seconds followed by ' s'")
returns 11 h 09 min
